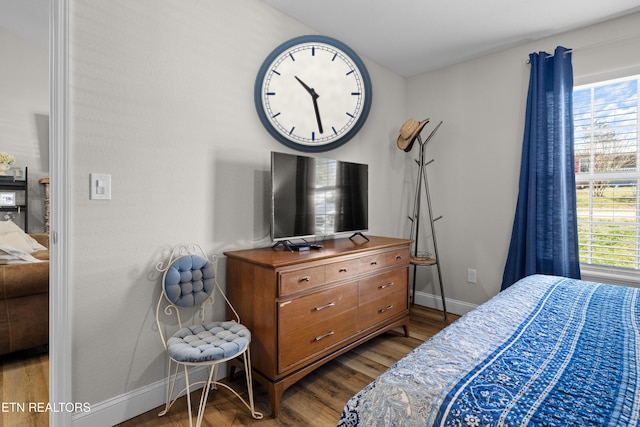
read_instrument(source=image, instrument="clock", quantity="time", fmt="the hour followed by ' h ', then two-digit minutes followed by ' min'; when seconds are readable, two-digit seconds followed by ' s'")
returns 10 h 28 min
